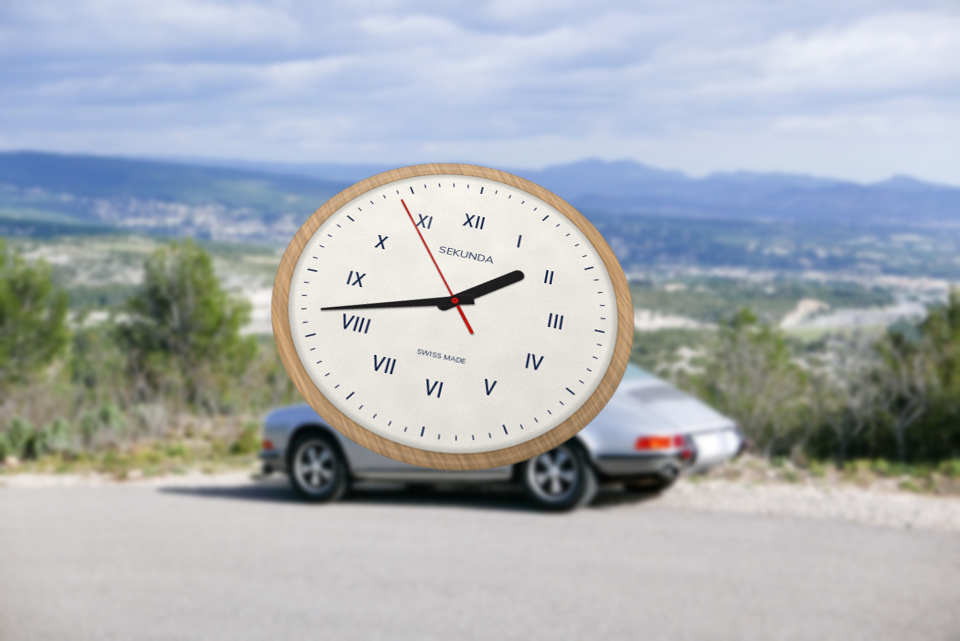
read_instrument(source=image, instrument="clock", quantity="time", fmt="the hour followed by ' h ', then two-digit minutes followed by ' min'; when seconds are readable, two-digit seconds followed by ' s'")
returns 1 h 41 min 54 s
